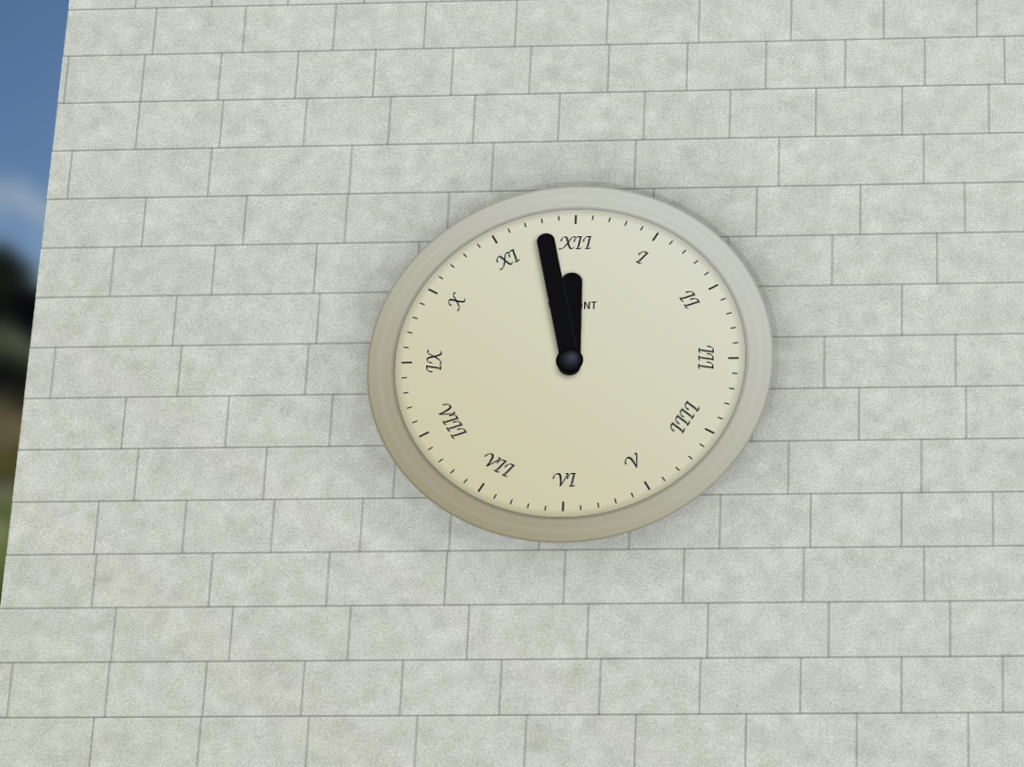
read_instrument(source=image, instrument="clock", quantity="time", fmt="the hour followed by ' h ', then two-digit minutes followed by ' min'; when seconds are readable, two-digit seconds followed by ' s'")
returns 11 h 58 min
